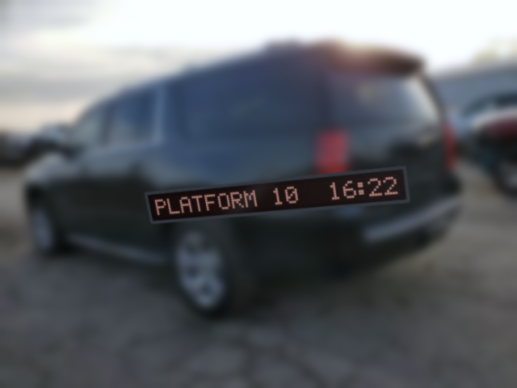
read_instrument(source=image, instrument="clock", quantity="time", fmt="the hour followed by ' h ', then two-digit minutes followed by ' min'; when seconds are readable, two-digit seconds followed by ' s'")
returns 16 h 22 min
